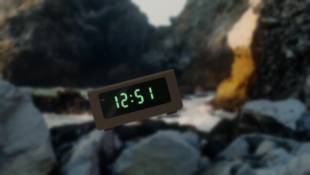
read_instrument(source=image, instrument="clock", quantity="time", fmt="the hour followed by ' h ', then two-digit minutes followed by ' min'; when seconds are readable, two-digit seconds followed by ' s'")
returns 12 h 51 min
